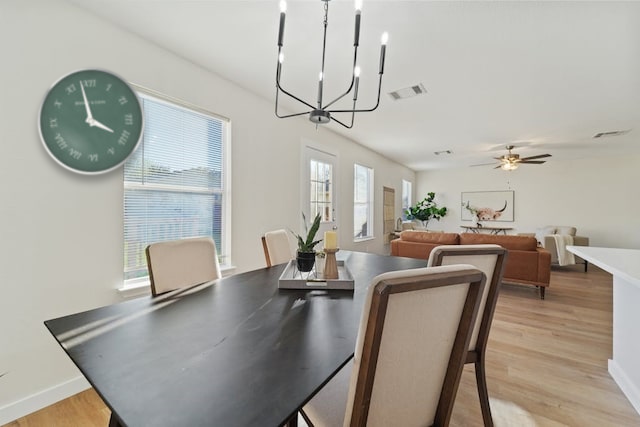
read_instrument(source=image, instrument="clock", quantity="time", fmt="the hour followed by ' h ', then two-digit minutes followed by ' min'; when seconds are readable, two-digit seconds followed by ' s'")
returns 3 h 58 min
